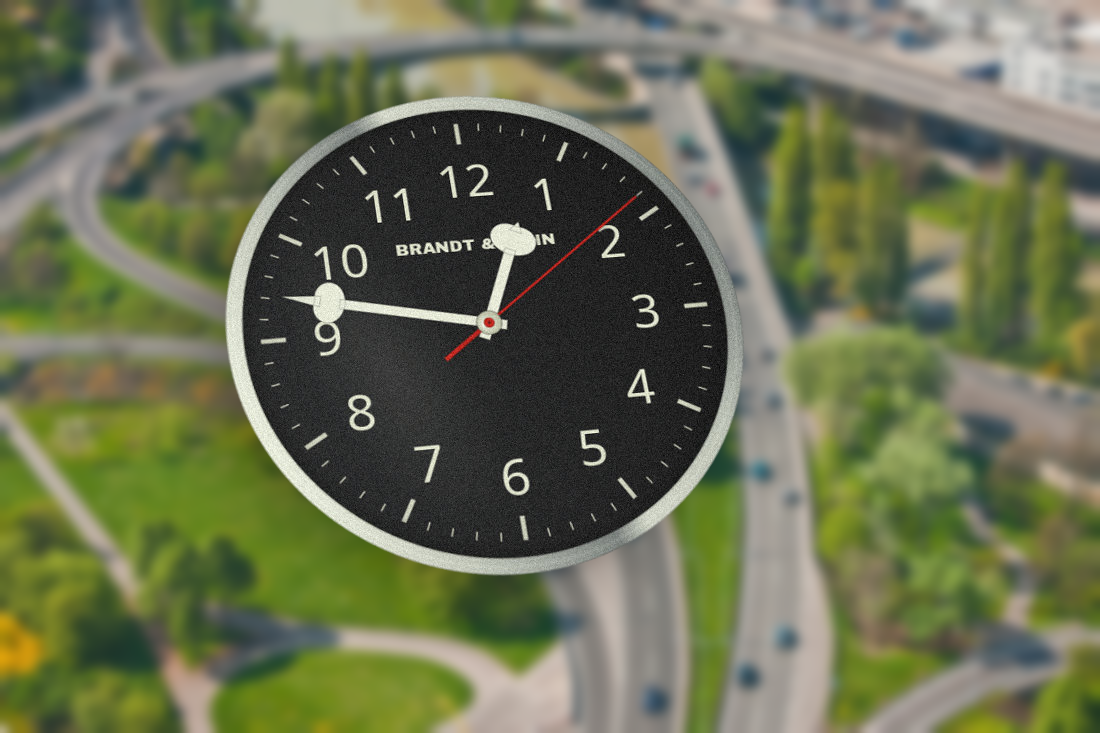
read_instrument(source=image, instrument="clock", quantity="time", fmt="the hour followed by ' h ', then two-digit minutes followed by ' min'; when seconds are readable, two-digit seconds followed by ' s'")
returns 12 h 47 min 09 s
